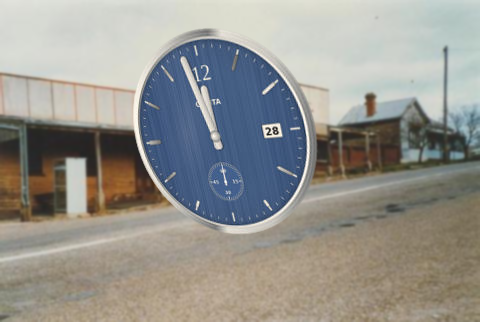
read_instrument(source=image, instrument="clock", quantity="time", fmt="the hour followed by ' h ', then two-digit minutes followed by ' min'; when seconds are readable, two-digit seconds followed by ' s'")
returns 11 h 58 min
